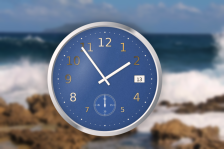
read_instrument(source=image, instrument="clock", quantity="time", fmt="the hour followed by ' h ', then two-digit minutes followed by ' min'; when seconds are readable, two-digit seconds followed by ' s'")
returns 1 h 54 min
